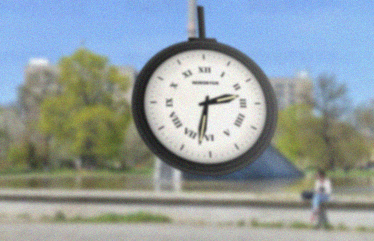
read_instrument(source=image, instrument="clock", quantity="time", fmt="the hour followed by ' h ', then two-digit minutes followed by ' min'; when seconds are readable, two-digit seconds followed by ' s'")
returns 2 h 32 min
